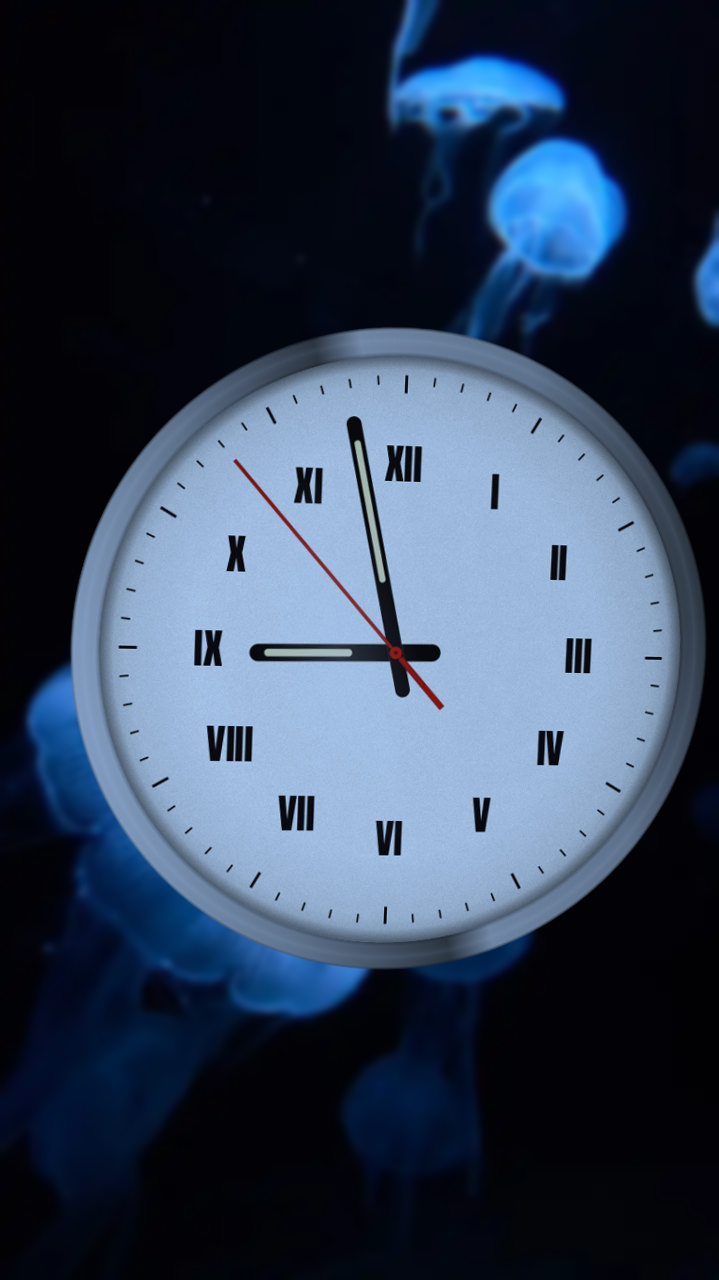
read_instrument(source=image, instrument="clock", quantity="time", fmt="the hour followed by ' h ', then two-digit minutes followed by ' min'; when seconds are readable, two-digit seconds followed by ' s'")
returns 8 h 57 min 53 s
